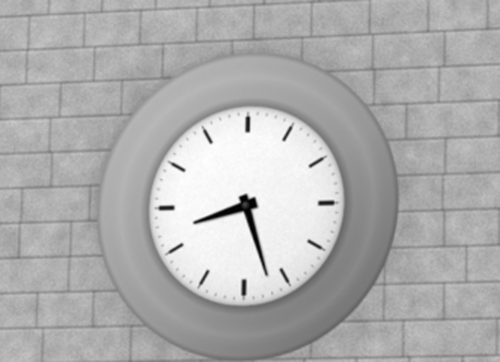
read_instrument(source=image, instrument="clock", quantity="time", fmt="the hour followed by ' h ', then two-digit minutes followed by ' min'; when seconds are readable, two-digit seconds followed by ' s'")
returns 8 h 27 min
